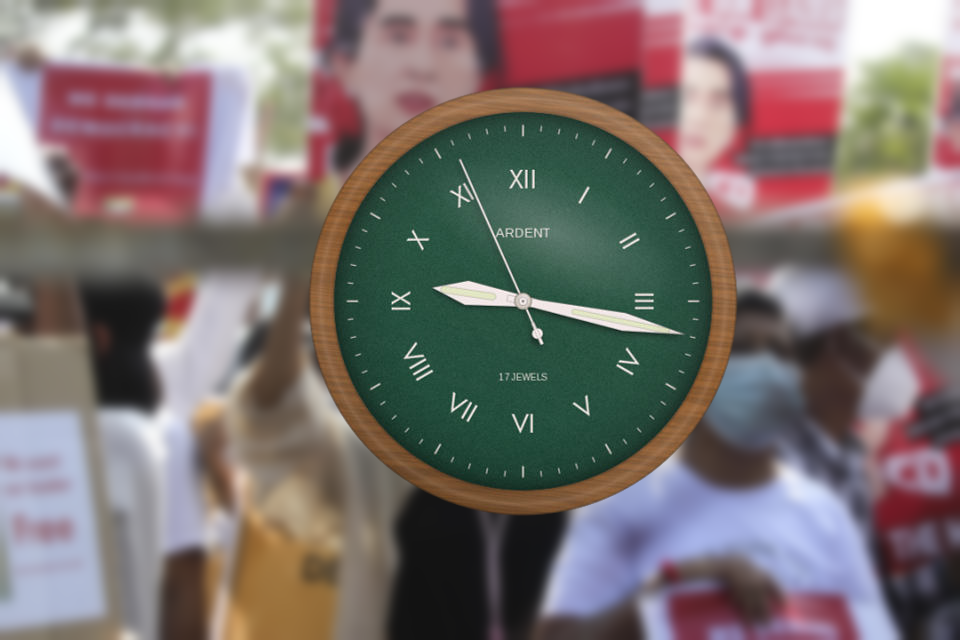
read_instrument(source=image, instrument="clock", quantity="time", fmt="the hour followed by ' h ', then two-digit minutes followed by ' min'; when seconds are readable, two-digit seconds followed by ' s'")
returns 9 h 16 min 56 s
